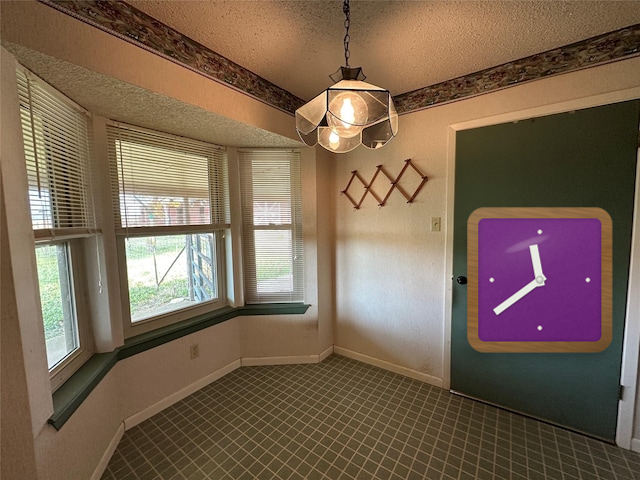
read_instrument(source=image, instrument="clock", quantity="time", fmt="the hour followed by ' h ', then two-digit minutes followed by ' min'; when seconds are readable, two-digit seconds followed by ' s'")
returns 11 h 39 min
